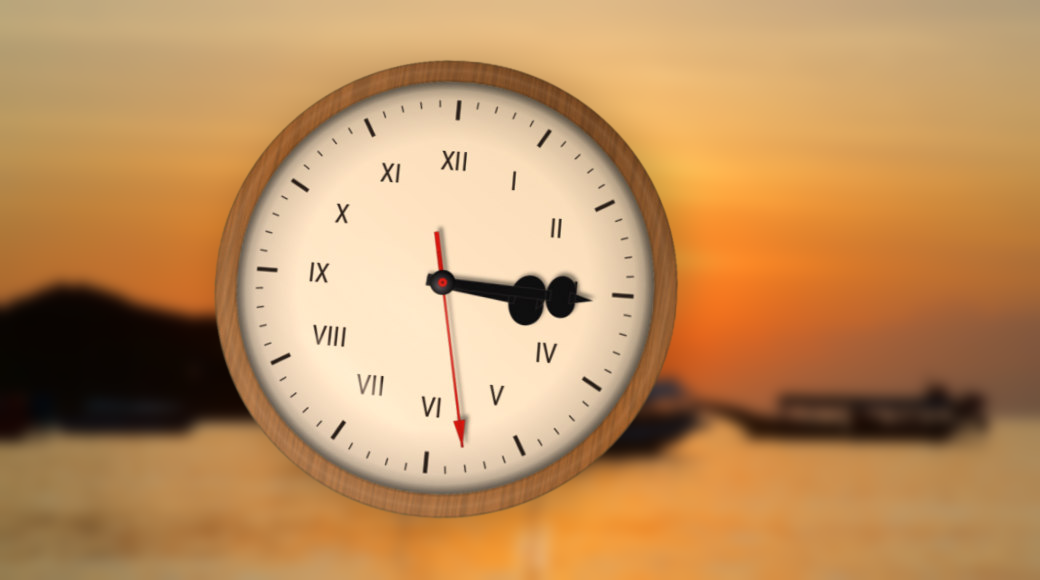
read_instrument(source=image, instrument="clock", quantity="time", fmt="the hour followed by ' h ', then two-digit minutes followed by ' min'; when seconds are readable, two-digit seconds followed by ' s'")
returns 3 h 15 min 28 s
